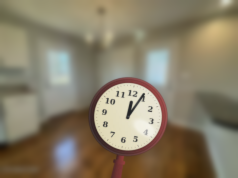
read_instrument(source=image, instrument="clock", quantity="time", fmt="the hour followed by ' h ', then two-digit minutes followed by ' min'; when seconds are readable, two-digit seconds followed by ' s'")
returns 12 h 04 min
